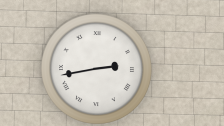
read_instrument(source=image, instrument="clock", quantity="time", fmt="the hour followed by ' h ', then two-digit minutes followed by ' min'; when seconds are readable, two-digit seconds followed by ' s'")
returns 2 h 43 min
